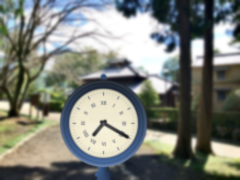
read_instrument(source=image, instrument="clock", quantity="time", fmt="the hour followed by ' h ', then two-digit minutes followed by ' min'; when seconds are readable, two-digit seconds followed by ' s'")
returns 7 h 20 min
